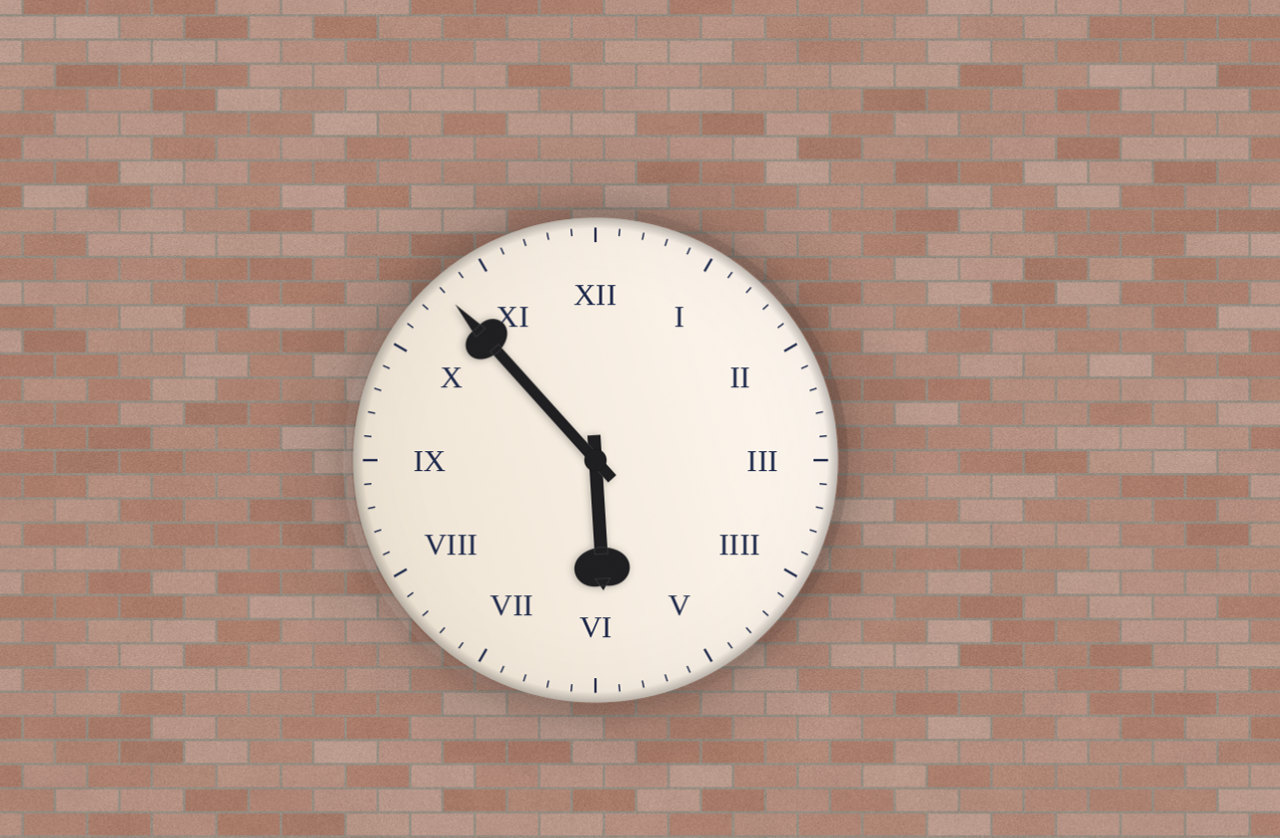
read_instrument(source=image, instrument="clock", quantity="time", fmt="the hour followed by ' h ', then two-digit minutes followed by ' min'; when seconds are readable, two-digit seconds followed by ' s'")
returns 5 h 53 min
